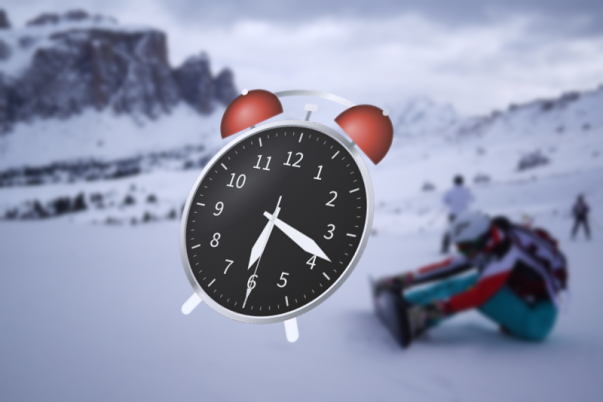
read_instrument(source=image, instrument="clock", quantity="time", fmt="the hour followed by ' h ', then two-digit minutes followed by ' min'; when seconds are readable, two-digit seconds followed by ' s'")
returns 6 h 18 min 30 s
